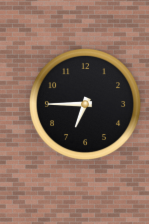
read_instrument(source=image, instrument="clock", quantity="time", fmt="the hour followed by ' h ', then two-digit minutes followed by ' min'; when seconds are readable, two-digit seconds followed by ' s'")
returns 6 h 45 min
